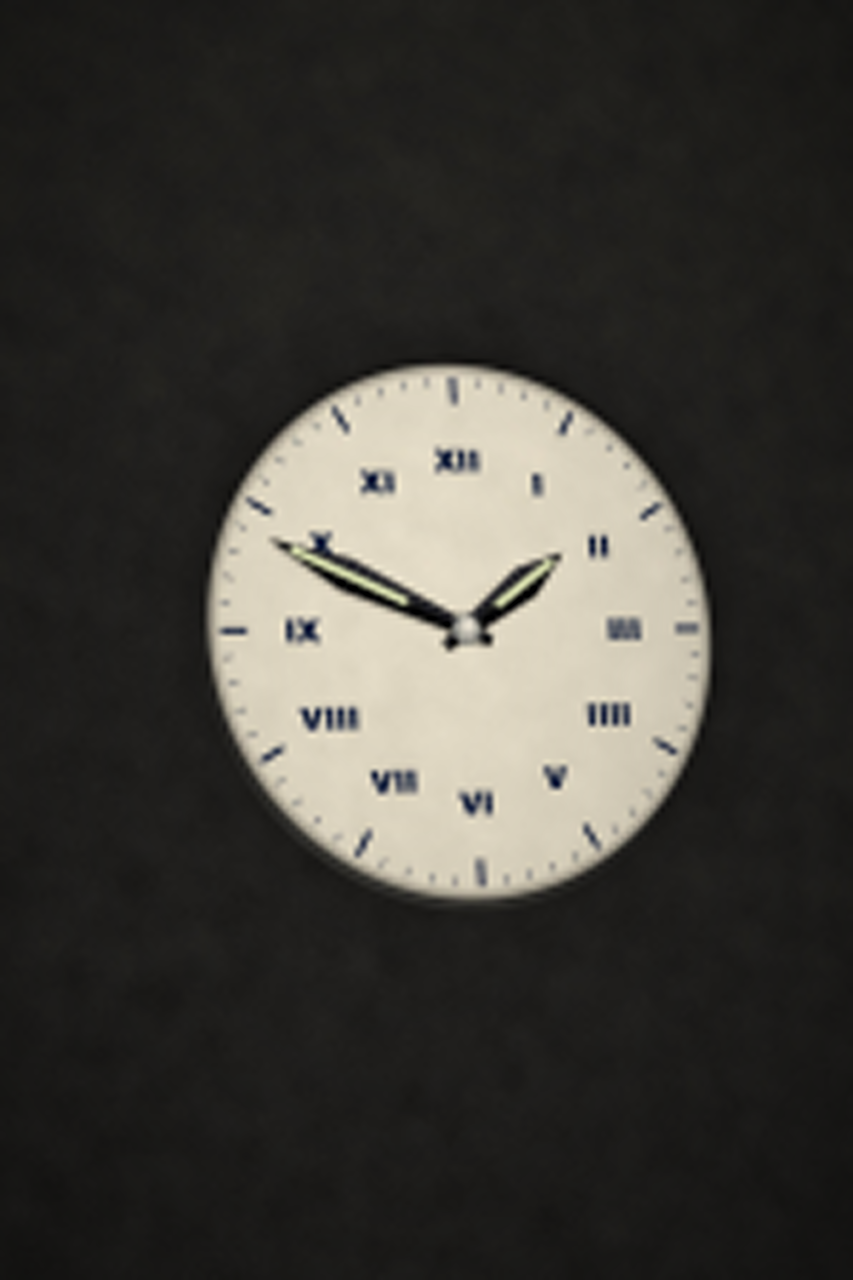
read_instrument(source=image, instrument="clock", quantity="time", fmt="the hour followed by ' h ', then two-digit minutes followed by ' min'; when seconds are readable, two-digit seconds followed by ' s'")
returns 1 h 49 min
